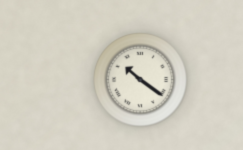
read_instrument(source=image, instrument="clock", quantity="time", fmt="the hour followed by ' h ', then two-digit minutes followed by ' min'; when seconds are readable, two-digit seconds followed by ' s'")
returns 10 h 21 min
